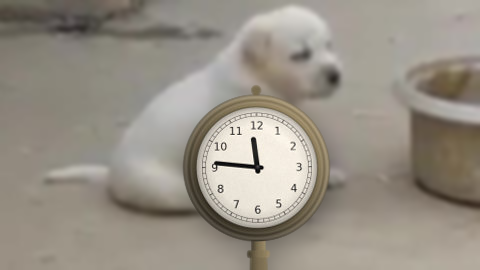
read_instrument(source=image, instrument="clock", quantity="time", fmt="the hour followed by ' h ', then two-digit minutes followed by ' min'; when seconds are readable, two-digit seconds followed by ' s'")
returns 11 h 46 min
